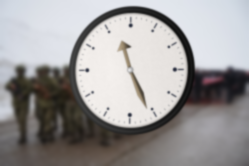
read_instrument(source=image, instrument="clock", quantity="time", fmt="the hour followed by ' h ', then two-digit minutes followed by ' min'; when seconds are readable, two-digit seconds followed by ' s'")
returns 11 h 26 min
